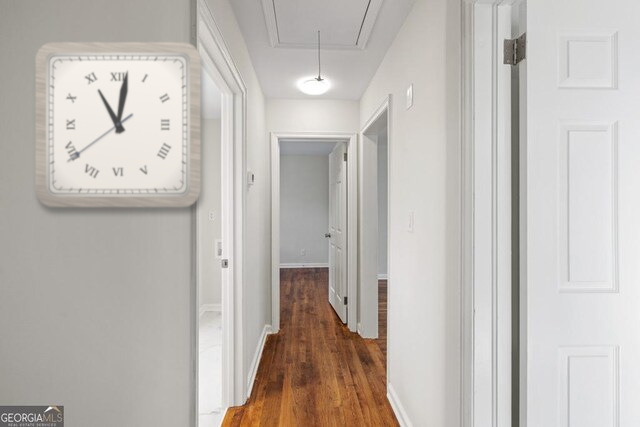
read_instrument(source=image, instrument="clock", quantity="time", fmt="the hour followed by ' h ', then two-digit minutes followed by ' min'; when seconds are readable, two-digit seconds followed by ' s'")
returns 11 h 01 min 39 s
